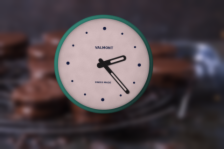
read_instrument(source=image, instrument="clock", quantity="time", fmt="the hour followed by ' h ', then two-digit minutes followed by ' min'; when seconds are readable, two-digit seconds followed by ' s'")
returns 2 h 23 min
